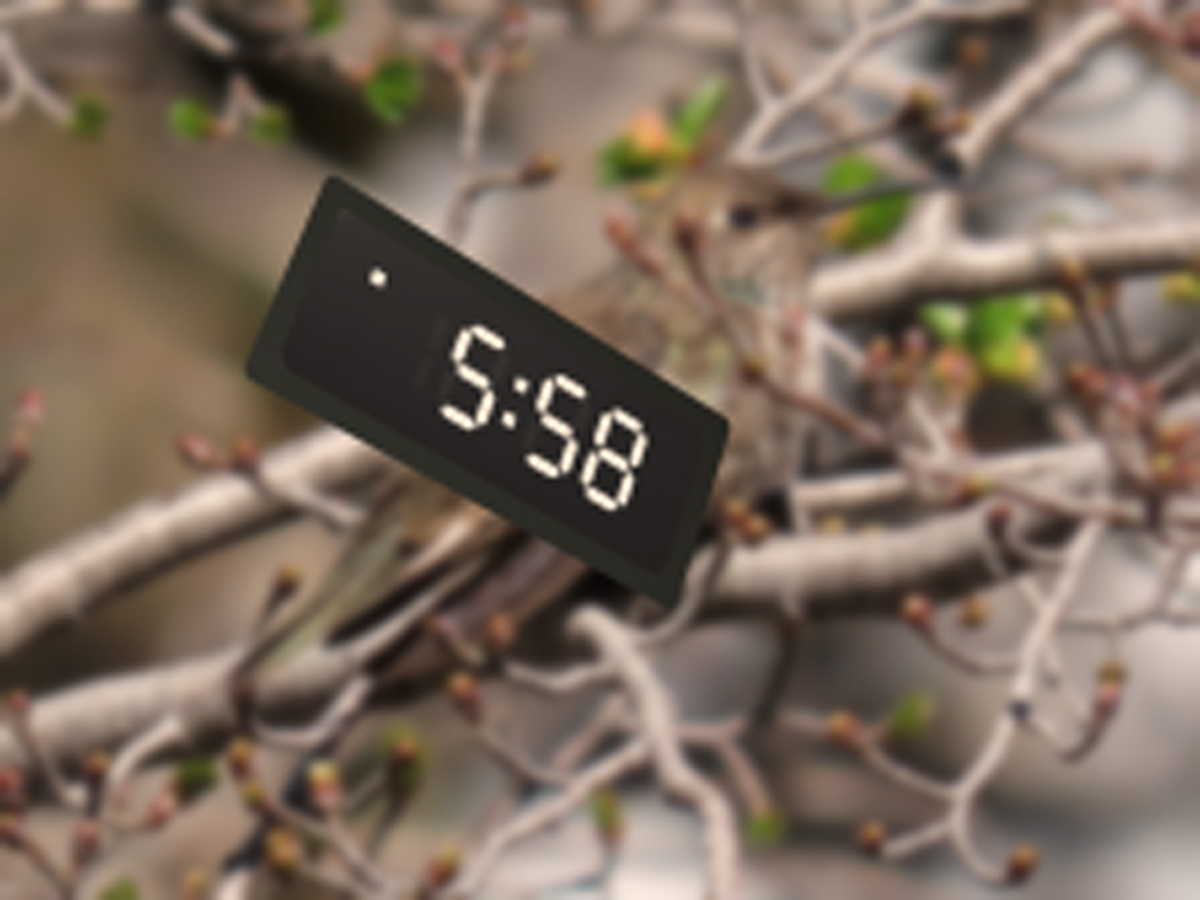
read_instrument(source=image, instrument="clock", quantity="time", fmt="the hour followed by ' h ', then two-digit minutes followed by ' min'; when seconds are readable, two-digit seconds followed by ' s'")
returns 5 h 58 min
